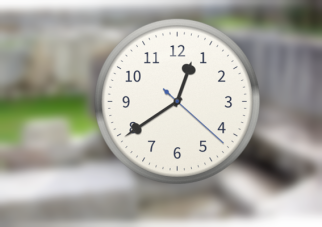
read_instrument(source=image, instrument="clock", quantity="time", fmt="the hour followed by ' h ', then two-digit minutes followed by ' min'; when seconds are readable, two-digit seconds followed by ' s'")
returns 12 h 39 min 22 s
